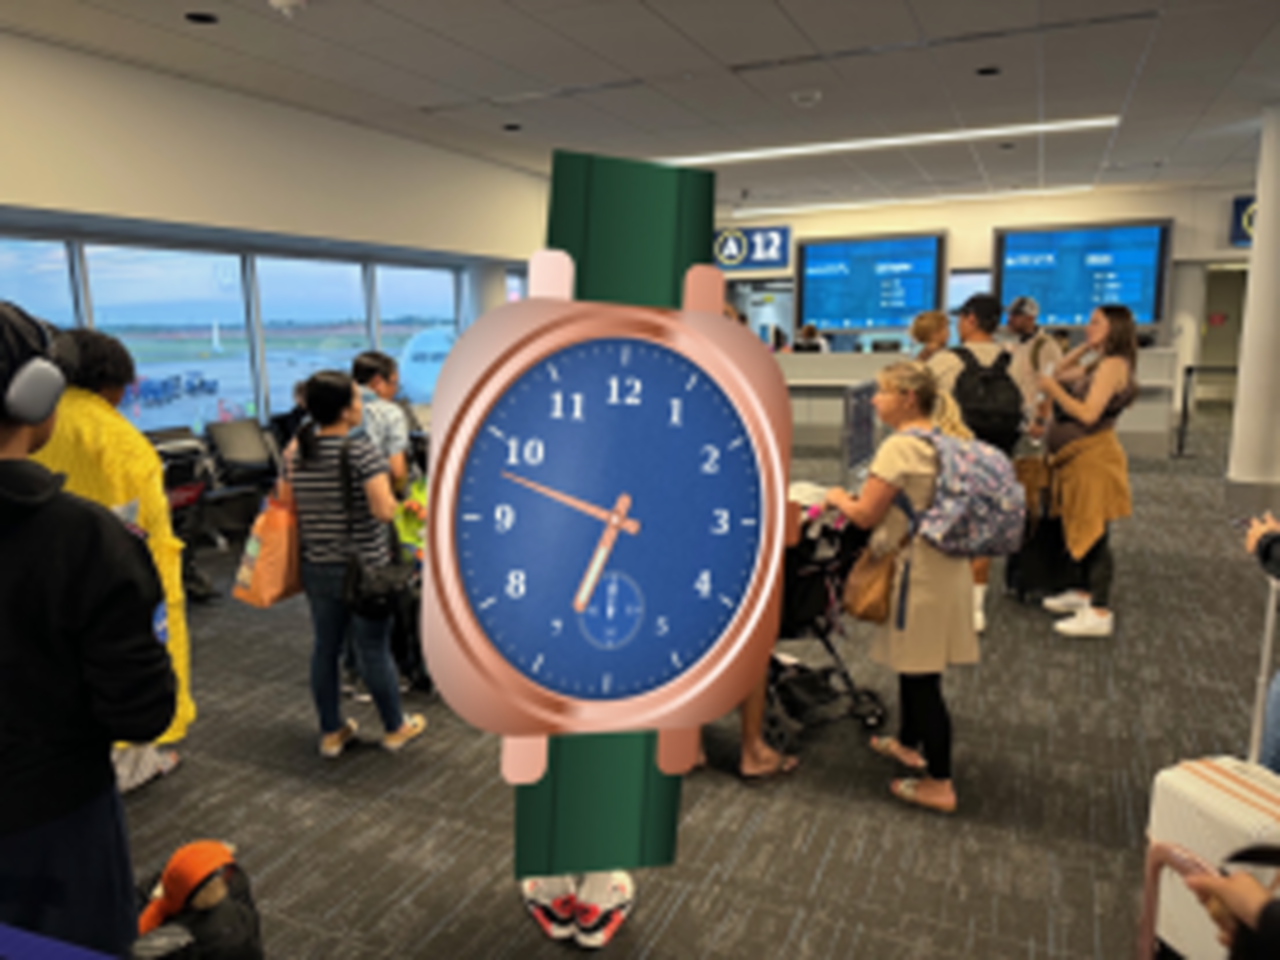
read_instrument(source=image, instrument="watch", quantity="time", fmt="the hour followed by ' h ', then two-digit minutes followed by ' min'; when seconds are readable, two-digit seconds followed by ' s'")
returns 6 h 48 min
